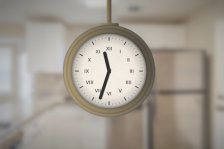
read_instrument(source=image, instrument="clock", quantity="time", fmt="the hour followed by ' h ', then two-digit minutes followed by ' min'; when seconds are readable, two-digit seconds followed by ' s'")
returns 11 h 33 min
